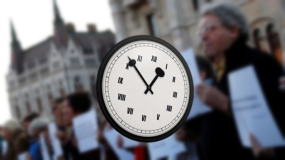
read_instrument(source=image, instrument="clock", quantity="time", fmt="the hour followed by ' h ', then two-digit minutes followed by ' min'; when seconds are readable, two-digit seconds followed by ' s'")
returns 12 h 52 min
